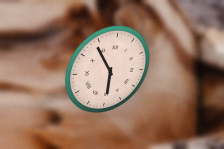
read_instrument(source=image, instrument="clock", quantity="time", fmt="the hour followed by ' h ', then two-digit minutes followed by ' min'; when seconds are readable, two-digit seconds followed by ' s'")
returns 5 h 54 min
